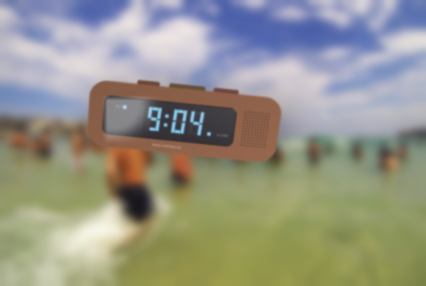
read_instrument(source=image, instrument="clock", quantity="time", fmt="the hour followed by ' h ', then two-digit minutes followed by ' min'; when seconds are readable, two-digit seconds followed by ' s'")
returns 9 h 04 min
